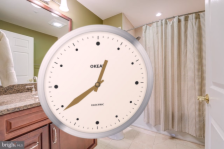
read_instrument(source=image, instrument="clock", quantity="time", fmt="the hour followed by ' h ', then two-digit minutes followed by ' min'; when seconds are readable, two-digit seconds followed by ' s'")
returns 12 h 39 min
